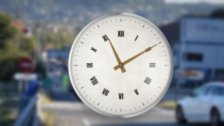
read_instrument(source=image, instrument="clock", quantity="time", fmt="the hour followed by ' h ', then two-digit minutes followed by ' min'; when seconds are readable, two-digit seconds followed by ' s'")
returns 11 h 10 min
